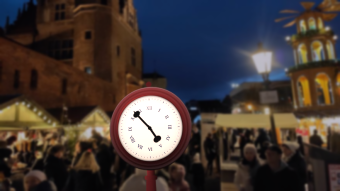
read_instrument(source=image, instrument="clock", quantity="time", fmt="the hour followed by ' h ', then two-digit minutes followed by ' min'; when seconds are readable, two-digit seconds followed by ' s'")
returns 4 h 53 min
